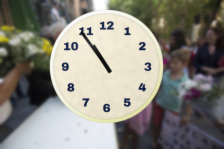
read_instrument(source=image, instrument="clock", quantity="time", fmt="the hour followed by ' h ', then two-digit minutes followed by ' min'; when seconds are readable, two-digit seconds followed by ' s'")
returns 10 h 54 min
